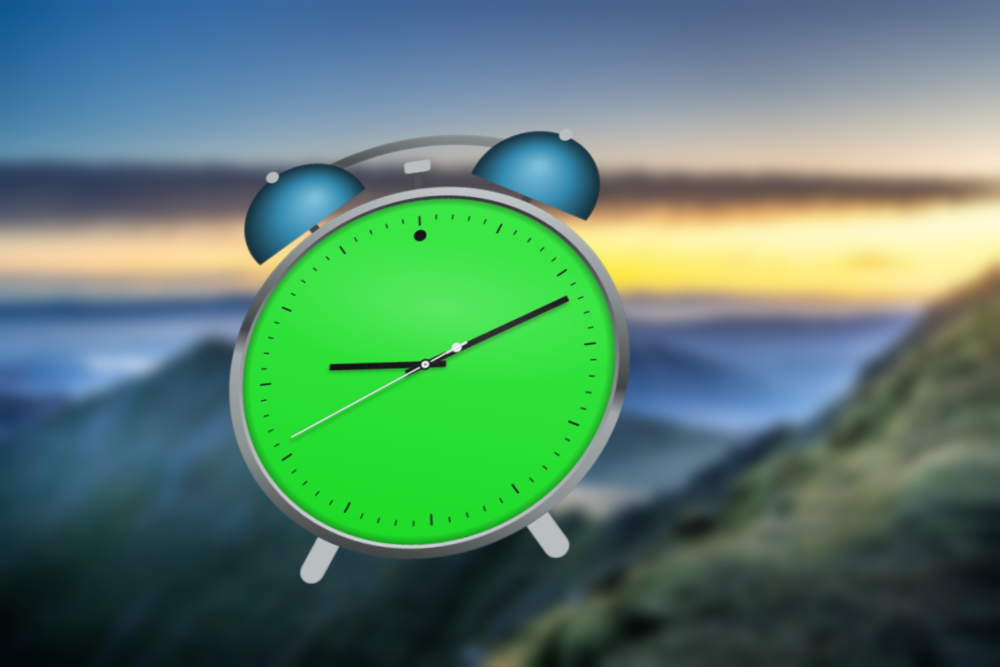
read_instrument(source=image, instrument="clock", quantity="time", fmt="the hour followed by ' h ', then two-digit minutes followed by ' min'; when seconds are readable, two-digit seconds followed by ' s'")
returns 9 h 11 min 41 s
